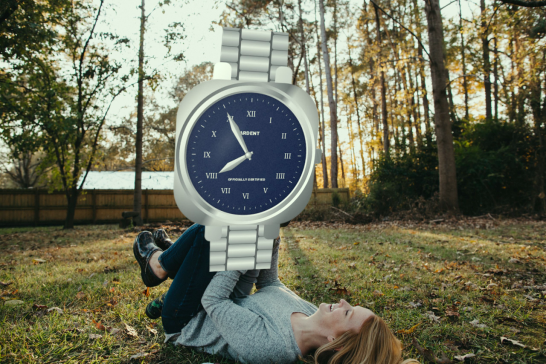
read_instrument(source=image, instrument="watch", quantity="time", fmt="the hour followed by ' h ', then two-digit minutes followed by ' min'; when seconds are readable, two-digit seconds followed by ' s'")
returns 7 h 55 min
